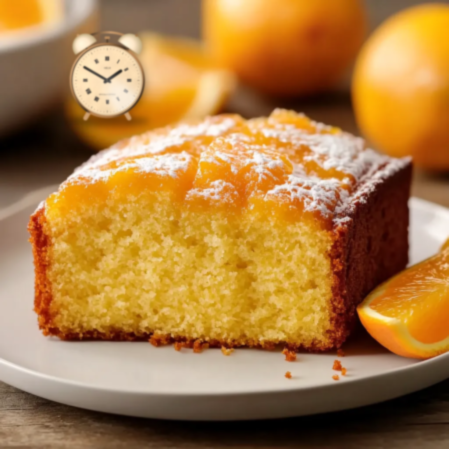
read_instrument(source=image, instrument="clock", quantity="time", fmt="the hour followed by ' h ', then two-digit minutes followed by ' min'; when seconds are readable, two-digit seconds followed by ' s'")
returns 1 h 50 min
